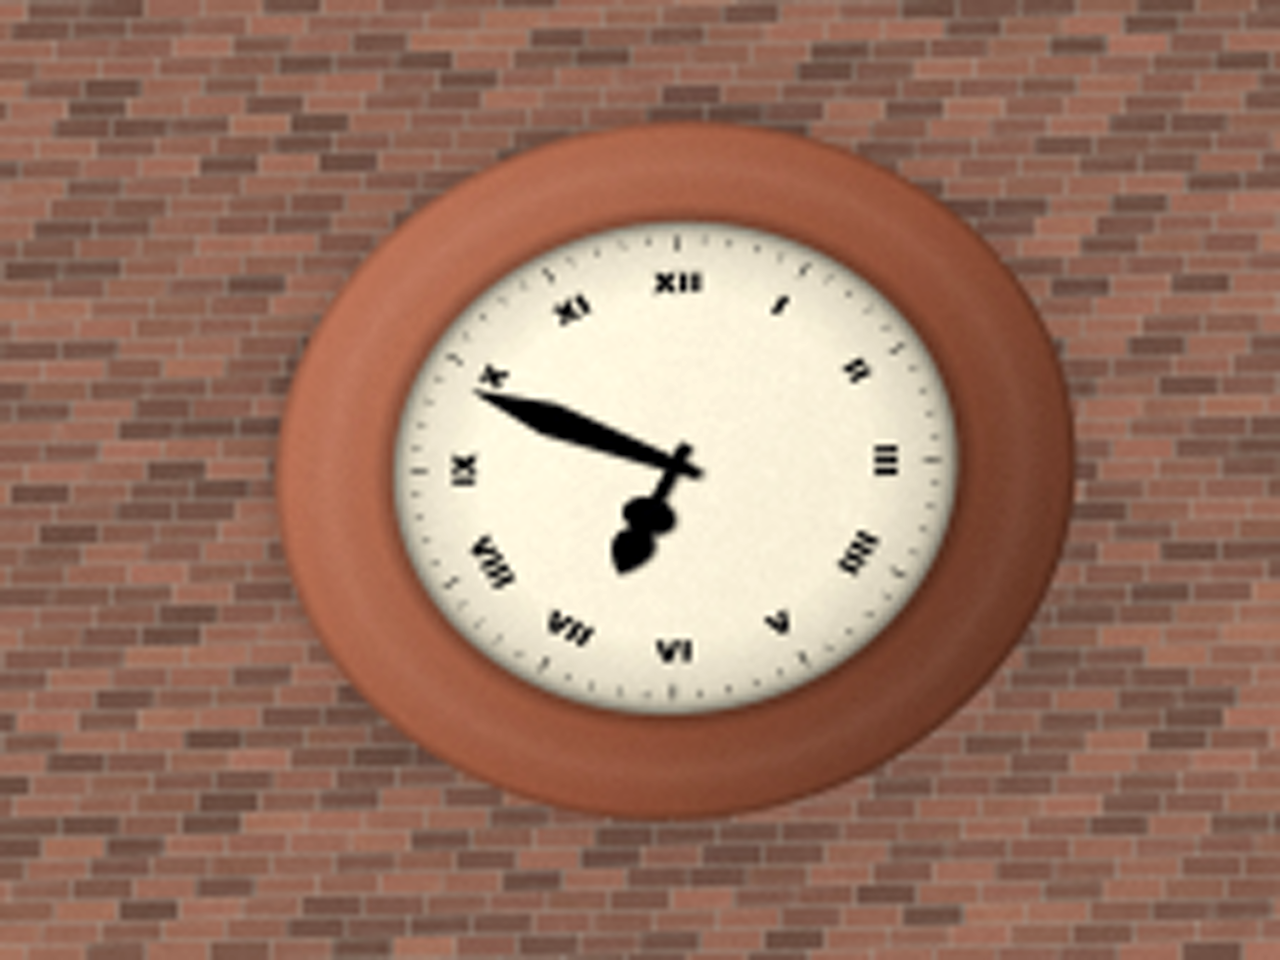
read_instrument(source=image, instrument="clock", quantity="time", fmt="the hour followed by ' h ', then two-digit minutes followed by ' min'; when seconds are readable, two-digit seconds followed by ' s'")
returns 6 h 49 min
